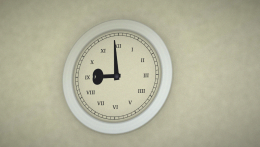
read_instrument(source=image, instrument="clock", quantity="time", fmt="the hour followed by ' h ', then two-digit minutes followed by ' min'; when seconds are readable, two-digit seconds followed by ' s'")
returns 8 h 59 min
